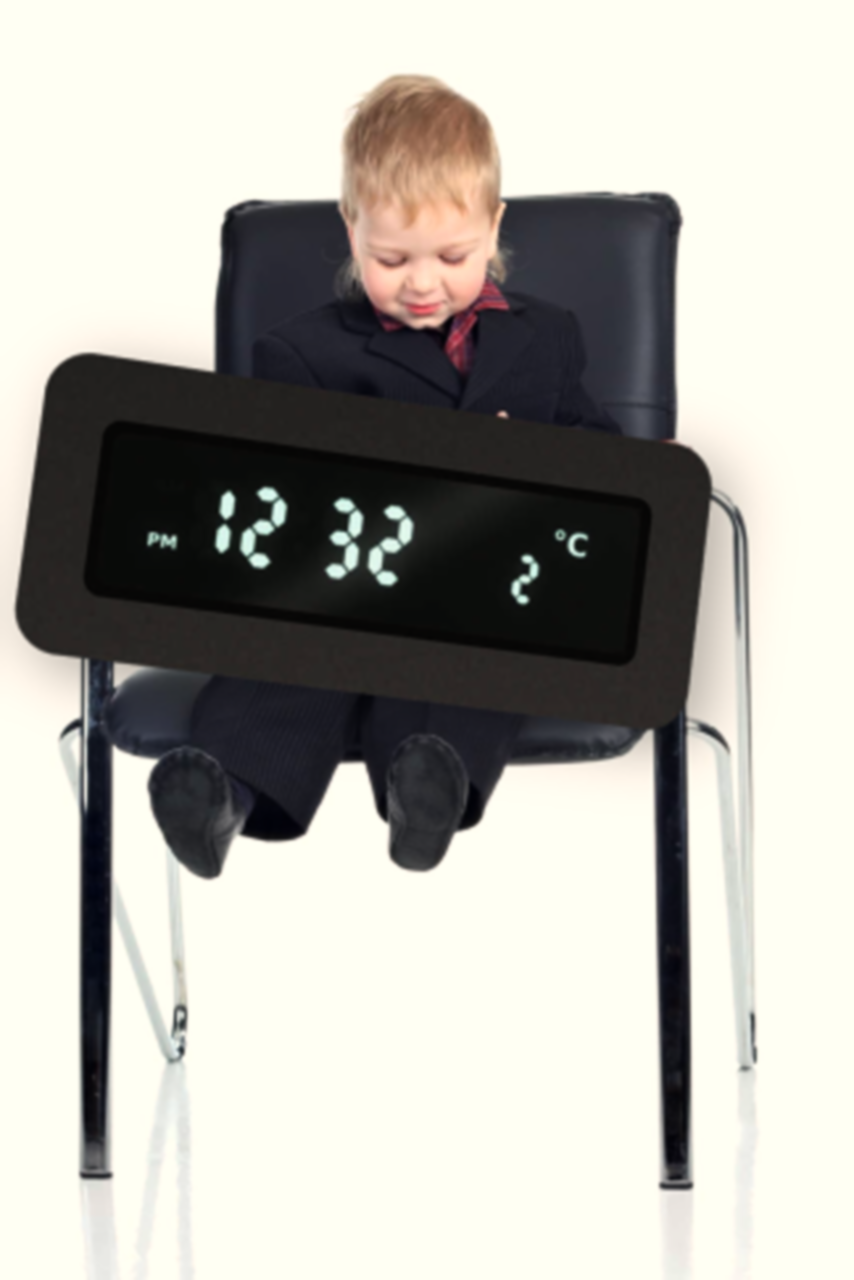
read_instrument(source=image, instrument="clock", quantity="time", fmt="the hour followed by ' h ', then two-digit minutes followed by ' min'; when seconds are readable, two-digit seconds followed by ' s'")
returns 12 h 32 min
